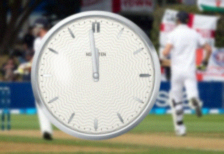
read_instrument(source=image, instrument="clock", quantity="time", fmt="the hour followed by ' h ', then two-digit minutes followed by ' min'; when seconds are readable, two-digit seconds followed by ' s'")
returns 11 h 59 min
